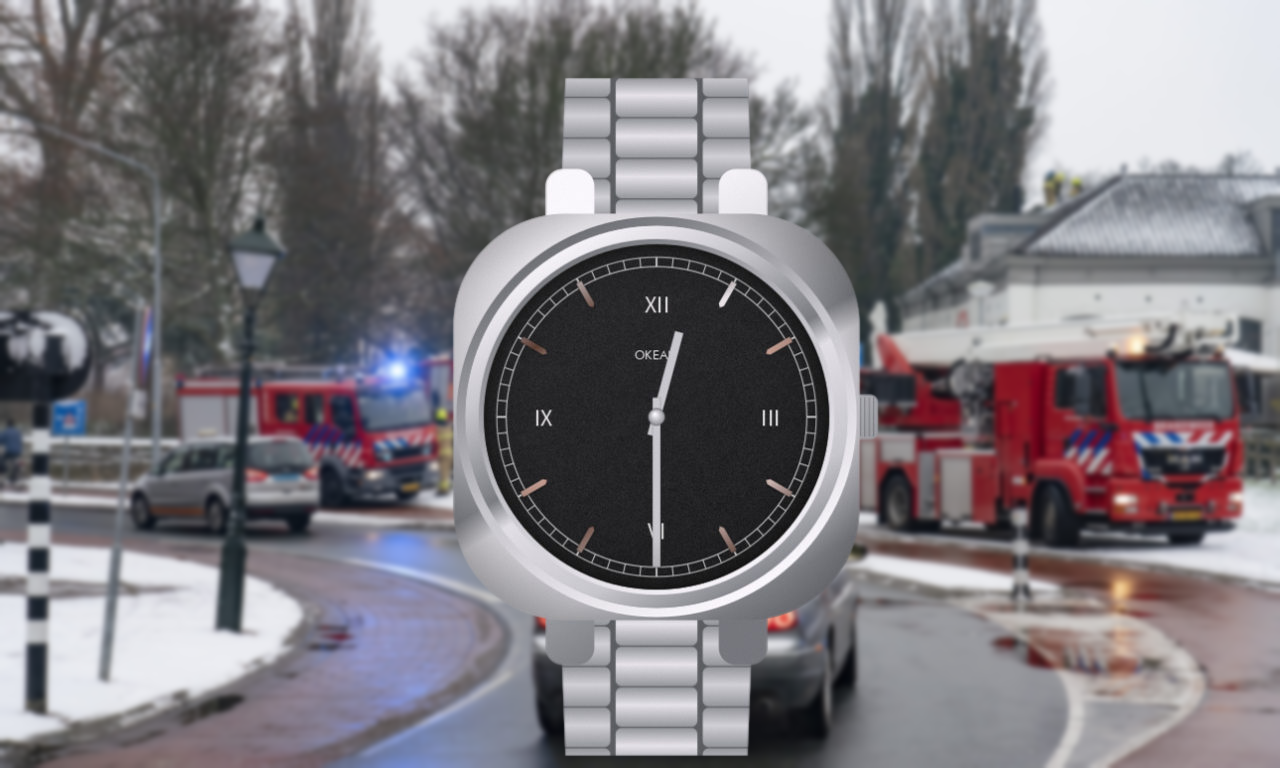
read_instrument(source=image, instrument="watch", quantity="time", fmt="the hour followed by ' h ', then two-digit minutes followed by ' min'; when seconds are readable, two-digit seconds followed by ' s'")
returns 12 h 30 min
